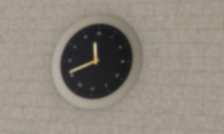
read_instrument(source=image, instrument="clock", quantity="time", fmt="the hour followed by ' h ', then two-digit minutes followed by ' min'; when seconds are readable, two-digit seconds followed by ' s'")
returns 11 h 41 min
